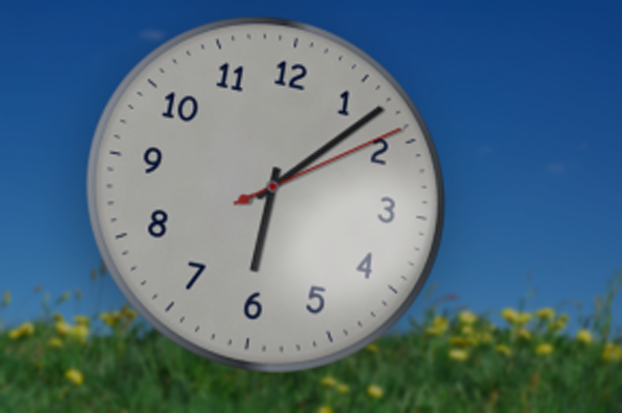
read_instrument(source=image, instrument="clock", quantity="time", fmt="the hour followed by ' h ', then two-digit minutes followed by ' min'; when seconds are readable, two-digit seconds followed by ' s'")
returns 6 h 07 min 09 s
